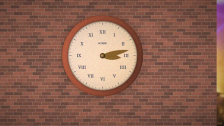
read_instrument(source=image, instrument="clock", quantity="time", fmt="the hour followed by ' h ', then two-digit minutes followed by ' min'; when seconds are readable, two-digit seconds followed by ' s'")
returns 3 h 13 min
